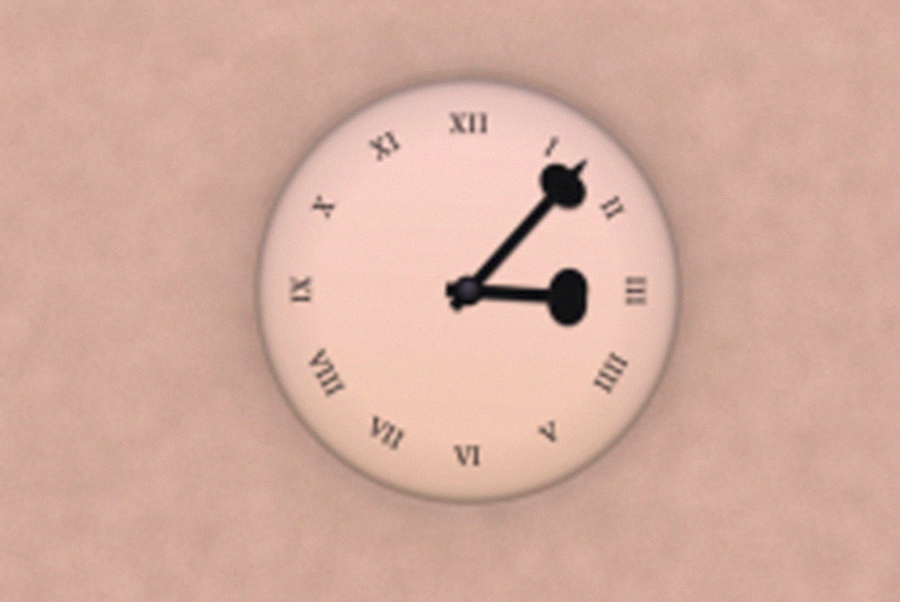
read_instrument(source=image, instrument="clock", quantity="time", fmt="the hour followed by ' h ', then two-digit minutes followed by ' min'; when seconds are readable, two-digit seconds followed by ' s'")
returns 3 h 07 min
